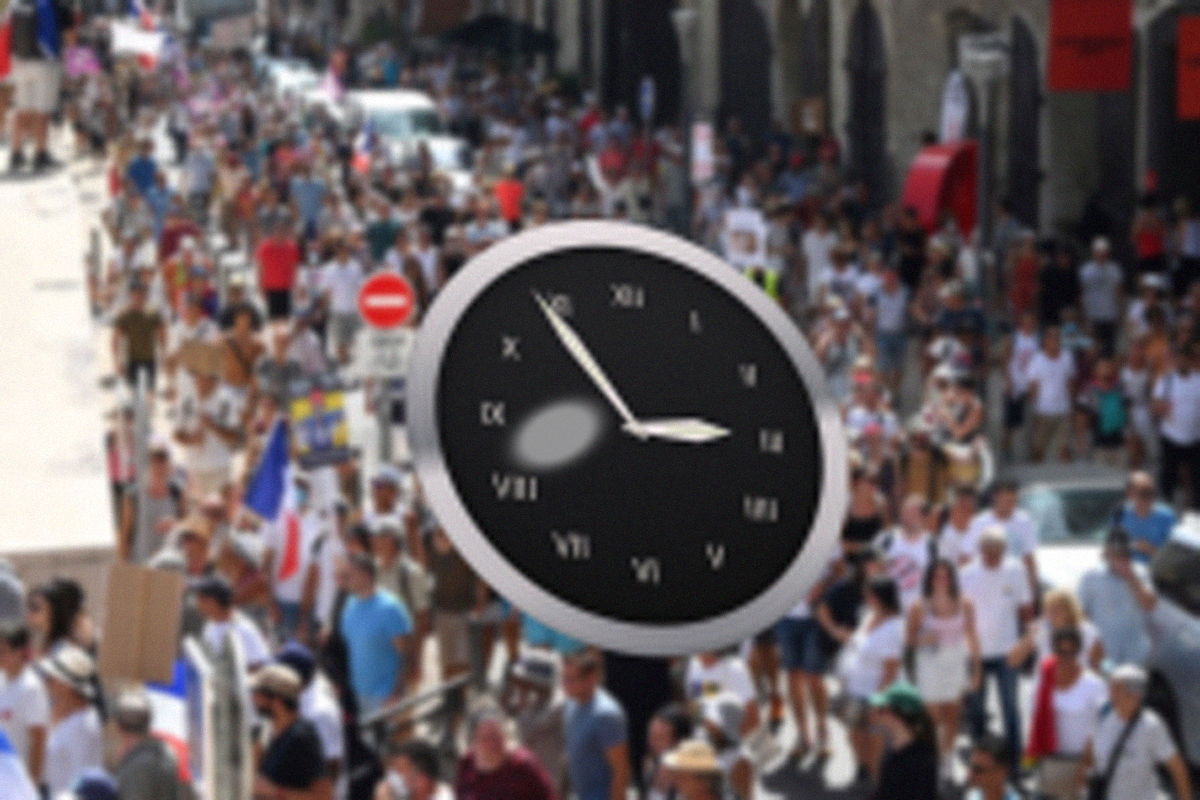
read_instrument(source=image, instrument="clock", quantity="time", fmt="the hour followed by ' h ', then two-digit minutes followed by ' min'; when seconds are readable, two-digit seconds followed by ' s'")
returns 2 h 54 min
